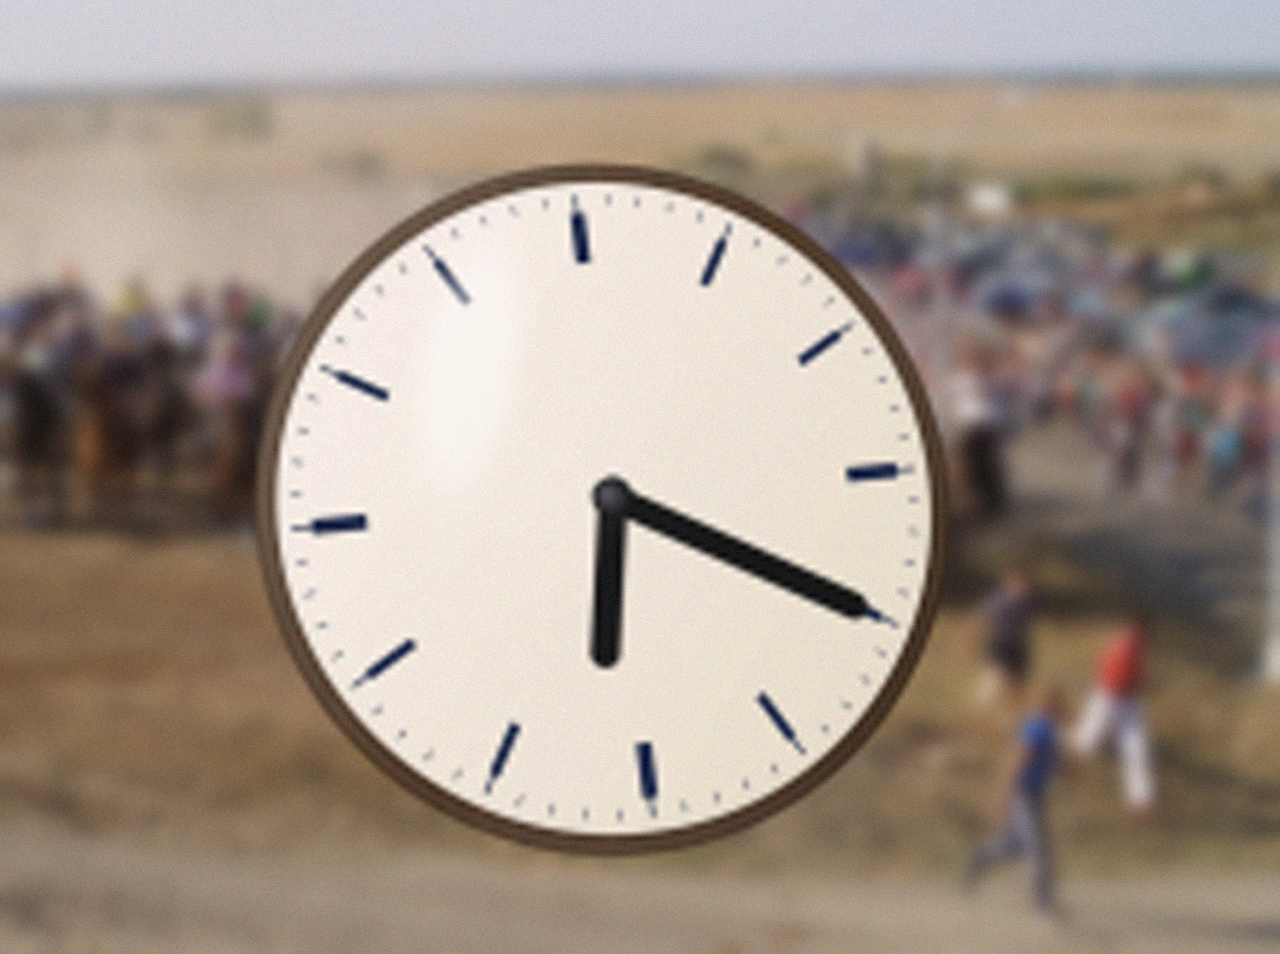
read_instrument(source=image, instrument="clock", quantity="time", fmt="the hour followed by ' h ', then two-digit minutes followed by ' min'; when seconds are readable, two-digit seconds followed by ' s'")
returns 6 h 20 min
